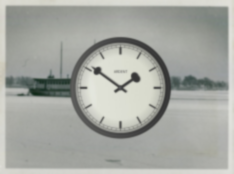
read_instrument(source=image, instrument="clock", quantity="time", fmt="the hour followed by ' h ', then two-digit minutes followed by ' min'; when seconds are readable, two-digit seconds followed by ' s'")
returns 1 h 51 min
